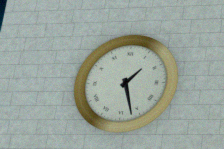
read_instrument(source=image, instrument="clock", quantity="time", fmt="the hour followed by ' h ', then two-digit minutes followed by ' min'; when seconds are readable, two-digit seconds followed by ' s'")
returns 1 h 27 min
